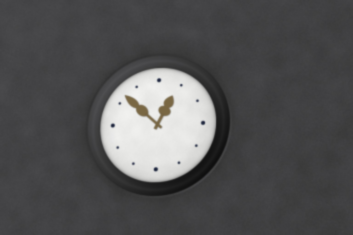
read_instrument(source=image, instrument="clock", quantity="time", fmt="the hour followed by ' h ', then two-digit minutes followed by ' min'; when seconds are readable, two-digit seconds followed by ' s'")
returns 12 h 52 min
